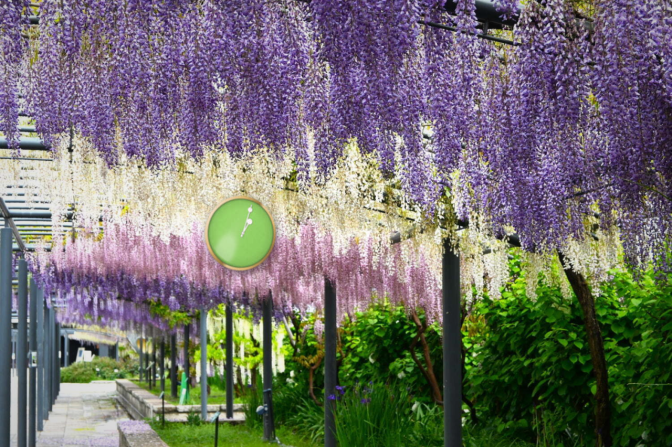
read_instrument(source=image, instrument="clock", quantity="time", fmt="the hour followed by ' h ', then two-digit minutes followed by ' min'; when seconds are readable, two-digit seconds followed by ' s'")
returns 1 h 03 min
